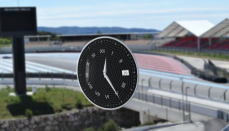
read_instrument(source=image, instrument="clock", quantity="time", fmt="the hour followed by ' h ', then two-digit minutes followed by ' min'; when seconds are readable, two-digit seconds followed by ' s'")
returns 12 h 25 min
